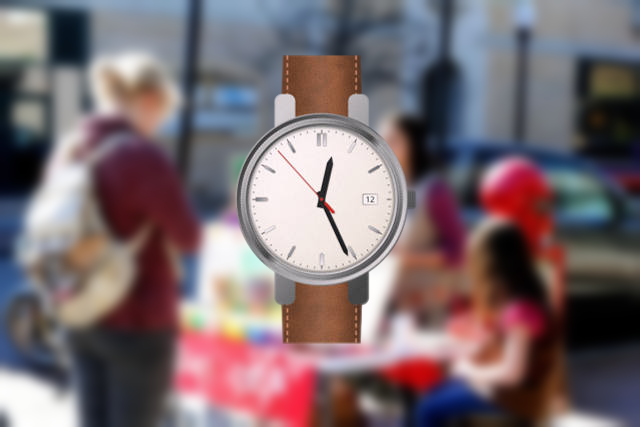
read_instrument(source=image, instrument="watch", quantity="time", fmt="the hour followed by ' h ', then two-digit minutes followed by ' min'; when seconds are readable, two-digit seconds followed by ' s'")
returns 12 h 25 min 53 s
